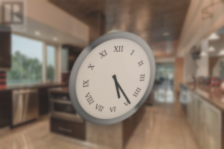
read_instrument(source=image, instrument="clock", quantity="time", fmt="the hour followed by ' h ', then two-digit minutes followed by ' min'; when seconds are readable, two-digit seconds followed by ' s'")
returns 5 h 24 min
